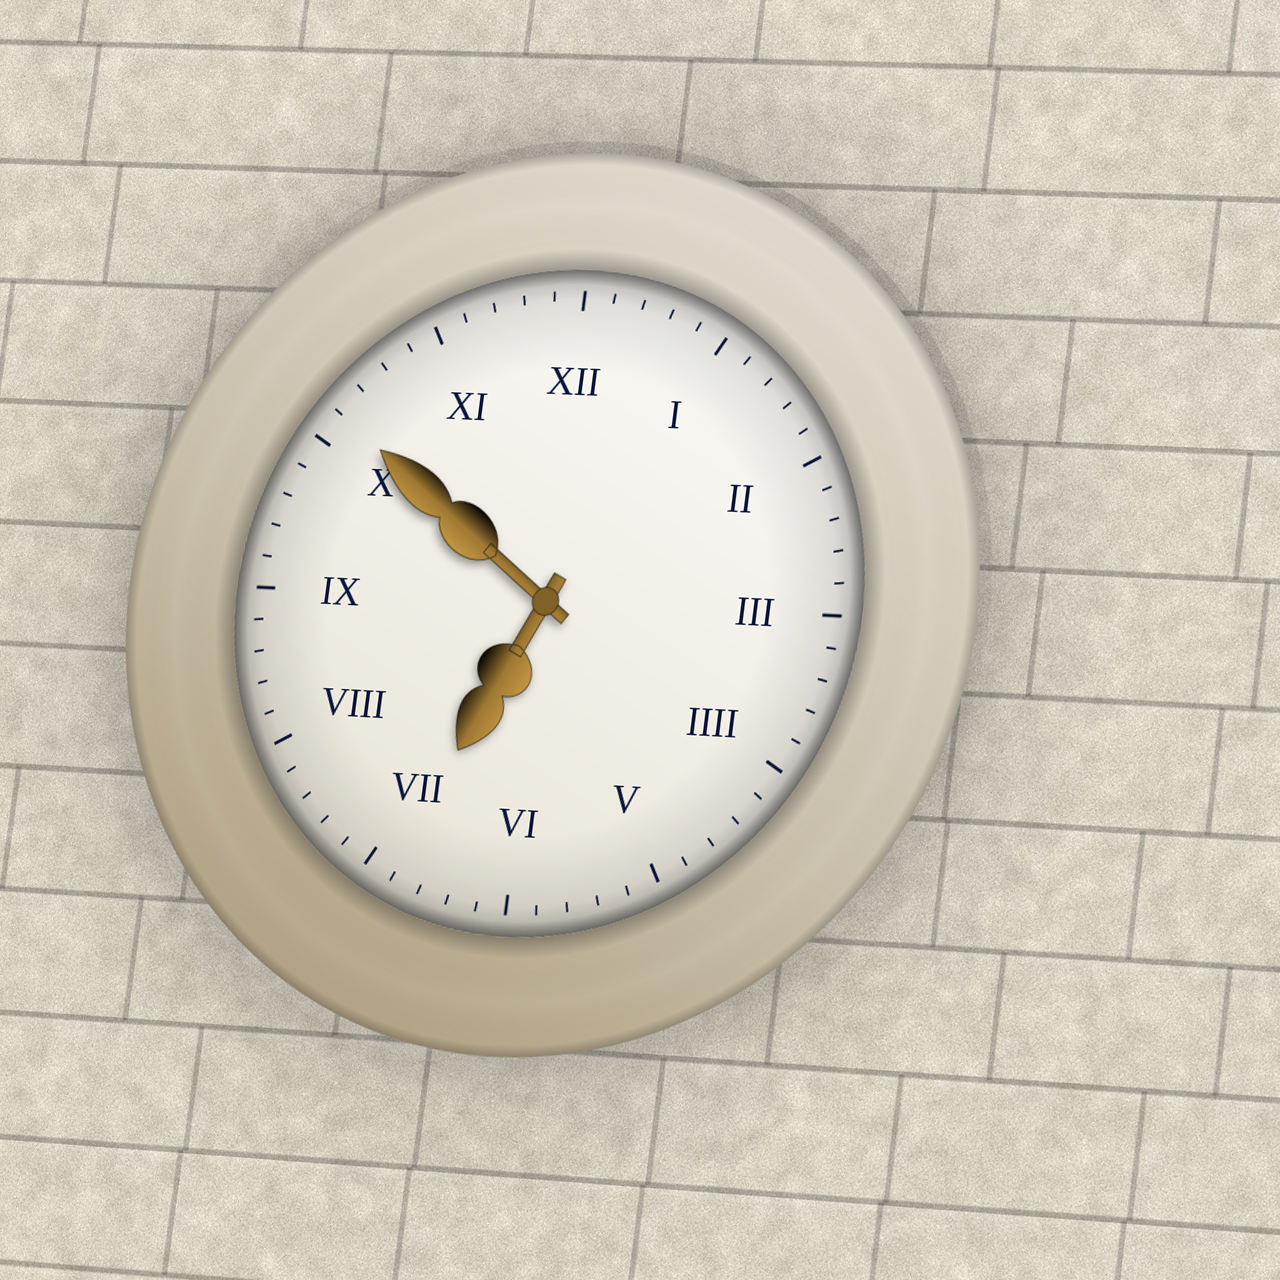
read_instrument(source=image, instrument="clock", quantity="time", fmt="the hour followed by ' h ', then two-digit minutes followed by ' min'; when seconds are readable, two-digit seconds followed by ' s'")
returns 6 h 51 min
